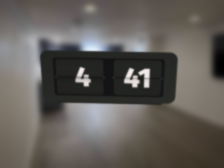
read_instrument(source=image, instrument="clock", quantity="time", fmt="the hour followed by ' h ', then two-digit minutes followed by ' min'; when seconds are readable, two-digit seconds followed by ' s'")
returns 4 h 41 min
